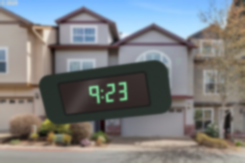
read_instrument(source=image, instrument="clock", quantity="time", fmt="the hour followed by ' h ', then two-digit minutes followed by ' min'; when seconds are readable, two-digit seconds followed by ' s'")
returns 9 h 23 min
